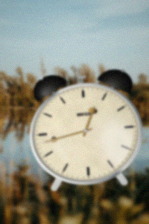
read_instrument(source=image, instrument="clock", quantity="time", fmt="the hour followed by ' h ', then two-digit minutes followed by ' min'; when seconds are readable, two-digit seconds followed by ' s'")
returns 12 h 43 min
